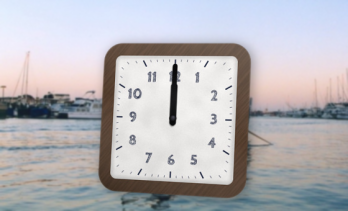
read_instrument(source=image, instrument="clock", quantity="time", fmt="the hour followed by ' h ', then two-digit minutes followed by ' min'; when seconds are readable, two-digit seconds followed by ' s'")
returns 12 h 00 min
